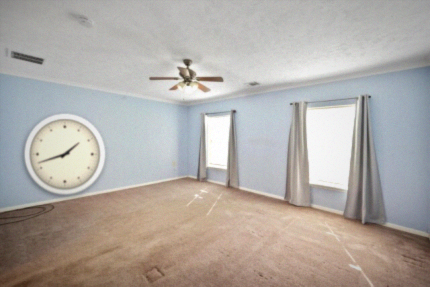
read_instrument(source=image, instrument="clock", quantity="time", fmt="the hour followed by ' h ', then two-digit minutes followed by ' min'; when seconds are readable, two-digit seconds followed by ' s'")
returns 1 h 42 min
